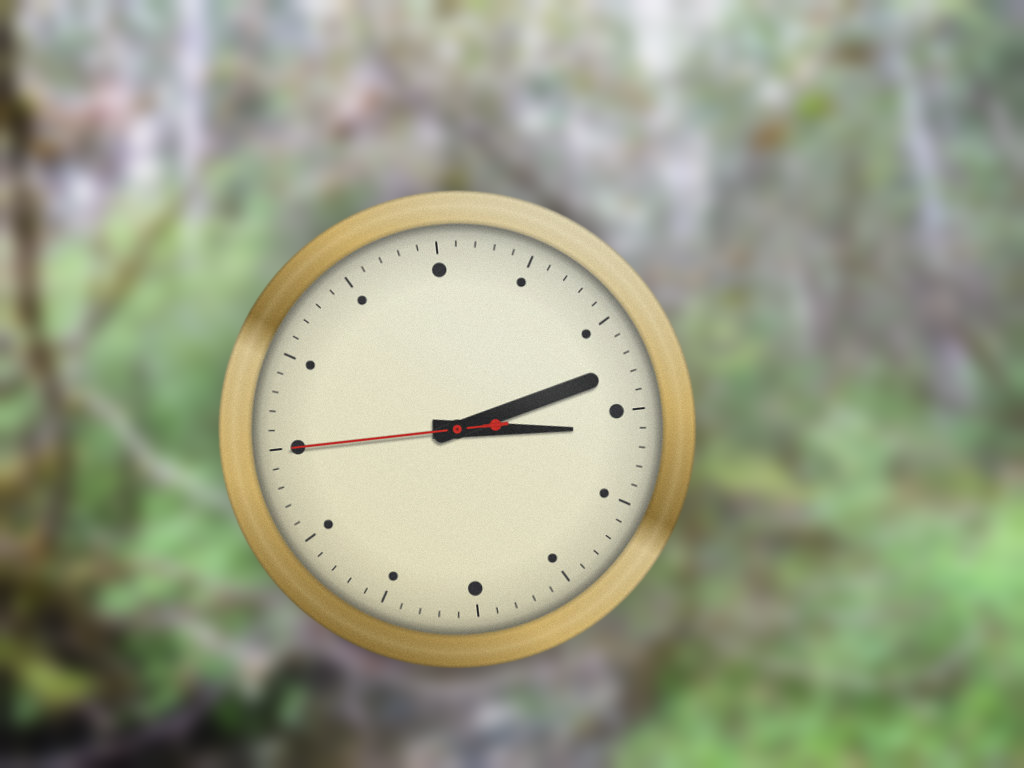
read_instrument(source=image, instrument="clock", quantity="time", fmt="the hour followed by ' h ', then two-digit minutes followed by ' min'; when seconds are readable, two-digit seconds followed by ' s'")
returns 3 h 12 min 45 s
